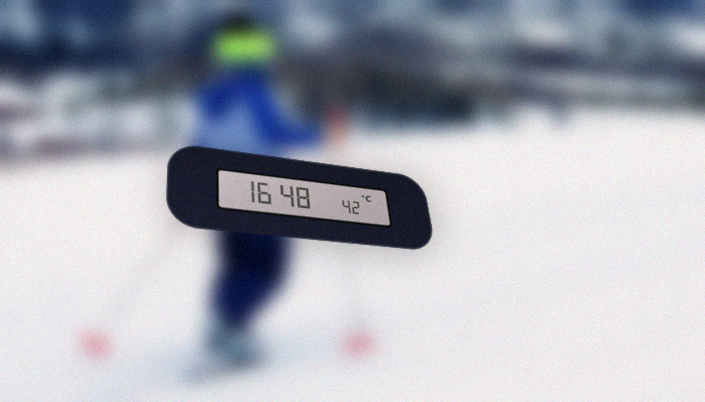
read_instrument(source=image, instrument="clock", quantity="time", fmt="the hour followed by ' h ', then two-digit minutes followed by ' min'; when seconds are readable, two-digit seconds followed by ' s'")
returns 16 h 48 min
